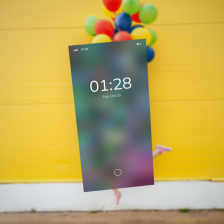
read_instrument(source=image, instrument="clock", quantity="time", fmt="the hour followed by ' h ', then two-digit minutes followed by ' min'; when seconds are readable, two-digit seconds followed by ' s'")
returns 1 h 28 min
